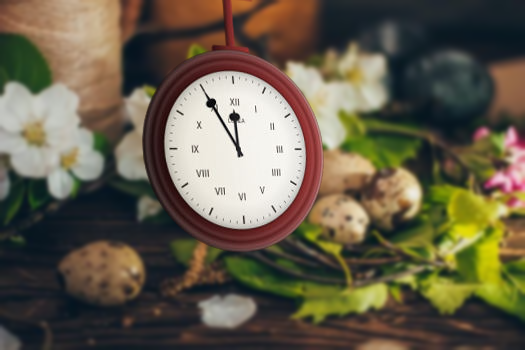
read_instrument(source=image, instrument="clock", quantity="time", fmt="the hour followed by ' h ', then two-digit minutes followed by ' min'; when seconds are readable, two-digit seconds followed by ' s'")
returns 11 h 55 min
